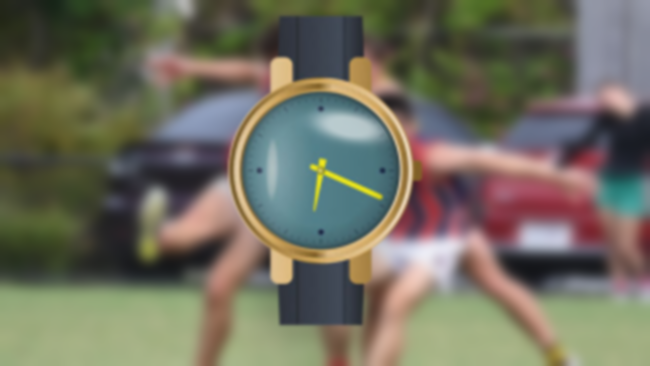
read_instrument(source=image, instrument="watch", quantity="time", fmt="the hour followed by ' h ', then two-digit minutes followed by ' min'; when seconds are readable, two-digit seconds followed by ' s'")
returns 6 h 19 min
